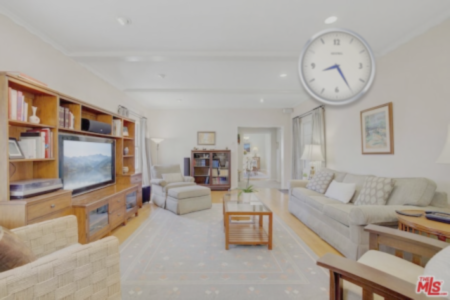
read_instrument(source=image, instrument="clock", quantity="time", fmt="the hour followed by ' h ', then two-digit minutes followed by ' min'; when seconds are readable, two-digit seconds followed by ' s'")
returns 8 h 25 min
